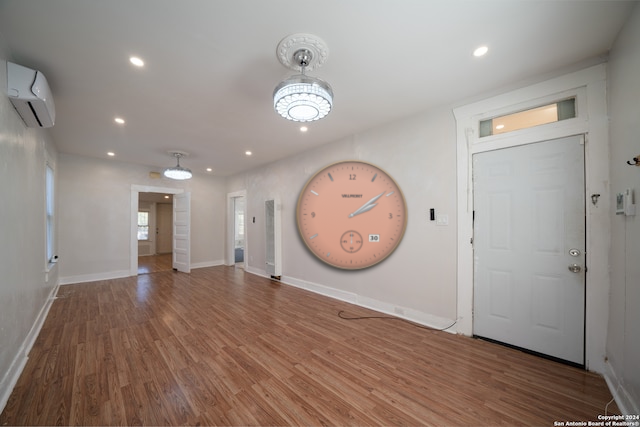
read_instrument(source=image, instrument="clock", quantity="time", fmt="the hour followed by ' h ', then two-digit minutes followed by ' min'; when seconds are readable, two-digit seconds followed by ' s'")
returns 2 h 09 min
